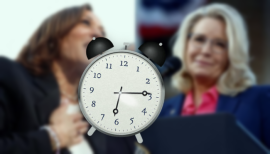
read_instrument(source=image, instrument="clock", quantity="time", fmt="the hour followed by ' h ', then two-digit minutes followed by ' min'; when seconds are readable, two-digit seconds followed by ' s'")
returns 6 h 14 min
